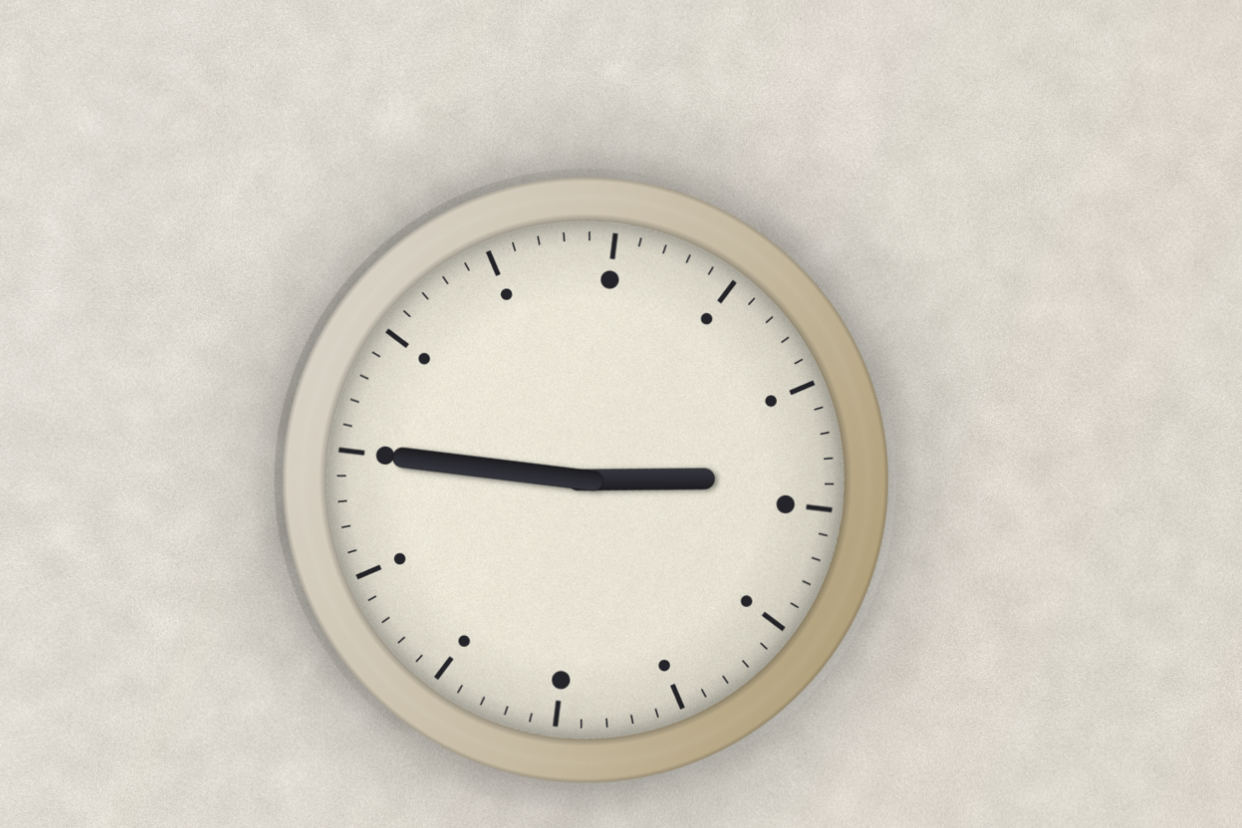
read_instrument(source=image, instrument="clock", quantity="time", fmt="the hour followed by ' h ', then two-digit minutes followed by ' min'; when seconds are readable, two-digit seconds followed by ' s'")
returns 2 h 45 min
